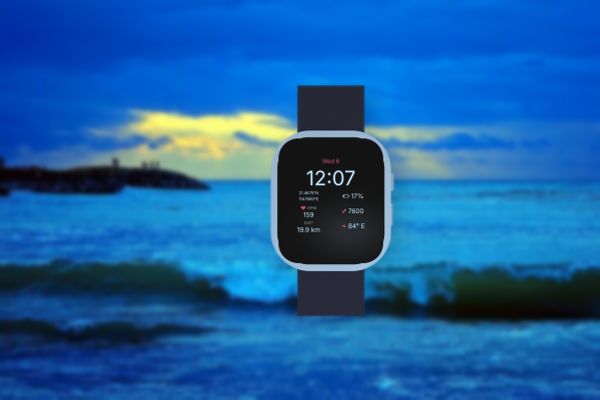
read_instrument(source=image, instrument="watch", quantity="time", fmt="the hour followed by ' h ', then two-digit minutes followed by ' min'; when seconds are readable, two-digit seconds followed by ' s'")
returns 12 h 07 min
